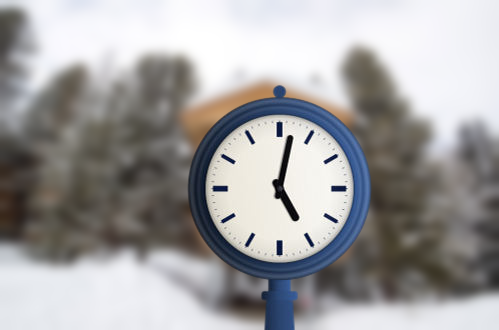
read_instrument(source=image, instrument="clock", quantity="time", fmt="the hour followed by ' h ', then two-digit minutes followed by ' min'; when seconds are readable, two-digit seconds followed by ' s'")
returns 5 h 02 min
